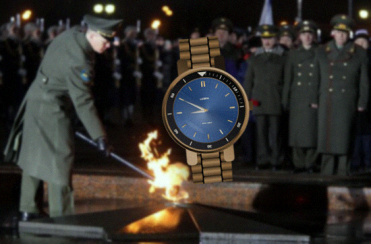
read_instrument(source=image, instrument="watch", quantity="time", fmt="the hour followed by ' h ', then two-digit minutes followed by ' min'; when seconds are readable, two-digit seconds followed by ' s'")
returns 8 h 50 min
